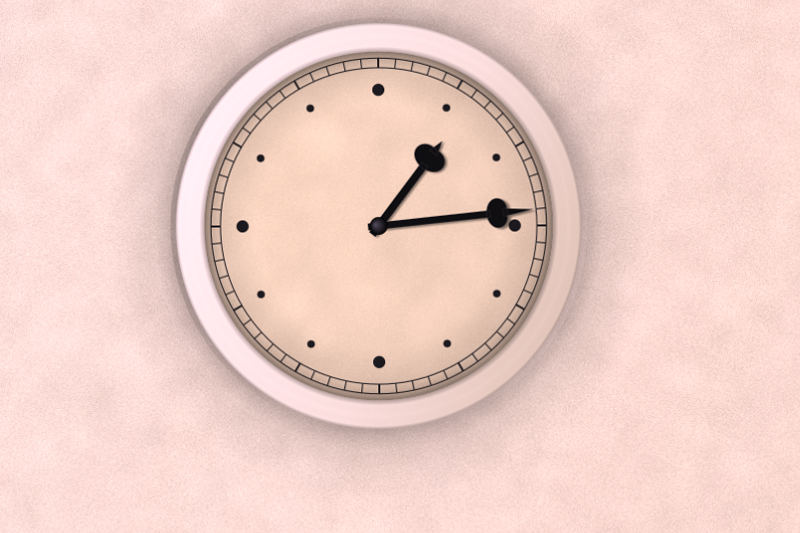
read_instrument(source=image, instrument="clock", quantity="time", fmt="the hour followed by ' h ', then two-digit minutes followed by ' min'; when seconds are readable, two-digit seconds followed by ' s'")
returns 1 h 14 min
